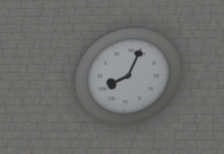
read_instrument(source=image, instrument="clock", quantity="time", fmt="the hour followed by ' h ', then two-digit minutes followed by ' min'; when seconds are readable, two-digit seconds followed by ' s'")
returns 8 h 03 min
